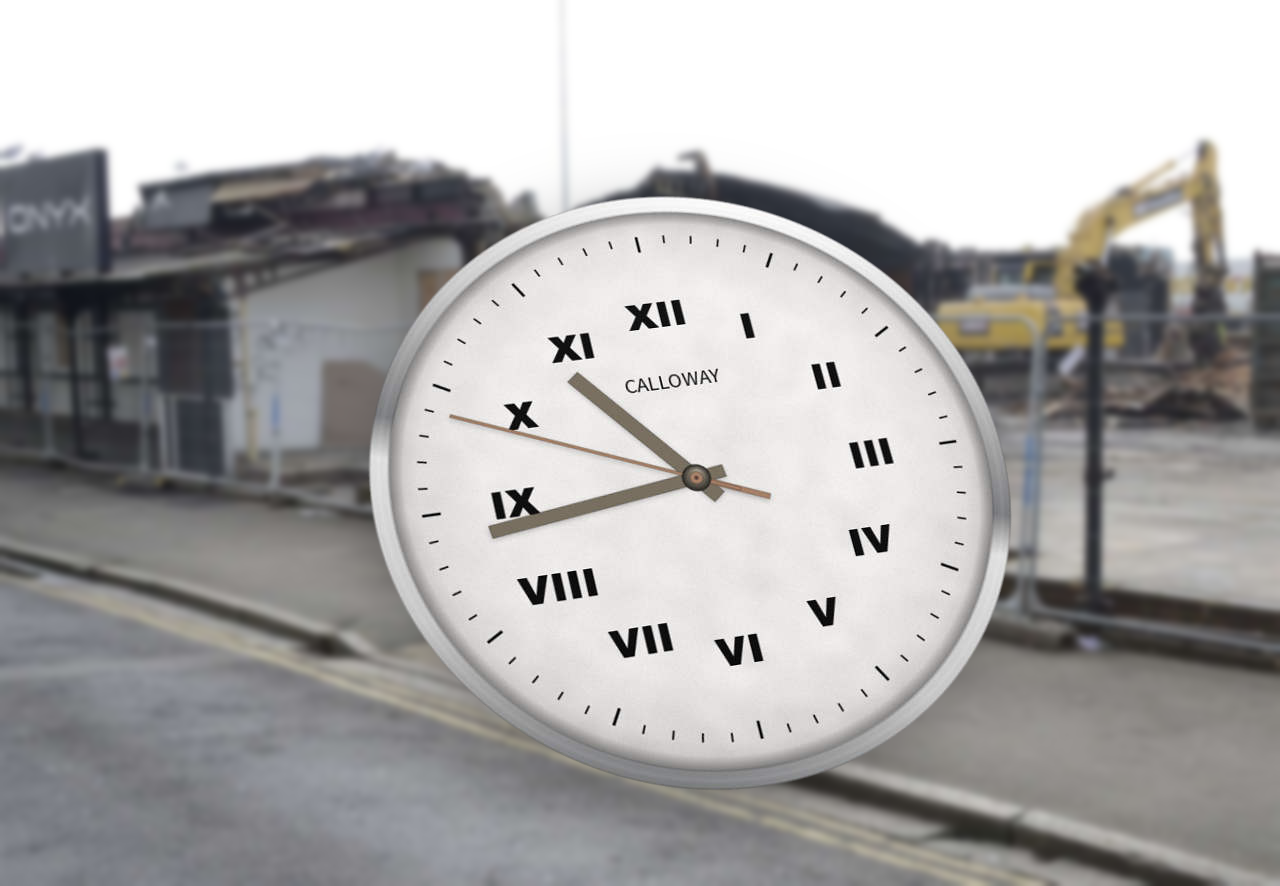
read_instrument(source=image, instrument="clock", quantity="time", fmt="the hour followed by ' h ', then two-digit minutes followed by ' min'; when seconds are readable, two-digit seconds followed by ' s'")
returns 10 h 43 min 49 s
